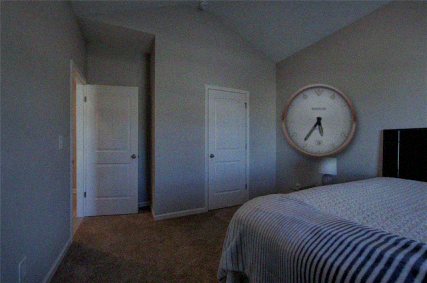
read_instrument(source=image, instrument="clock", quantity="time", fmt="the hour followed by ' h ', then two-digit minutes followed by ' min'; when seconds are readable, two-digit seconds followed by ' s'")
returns 5 h 36 min
